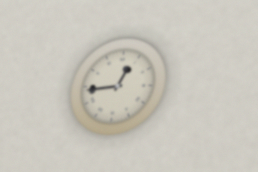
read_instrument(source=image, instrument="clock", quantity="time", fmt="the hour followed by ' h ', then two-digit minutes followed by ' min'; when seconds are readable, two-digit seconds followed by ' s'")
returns 12 h 44 min
